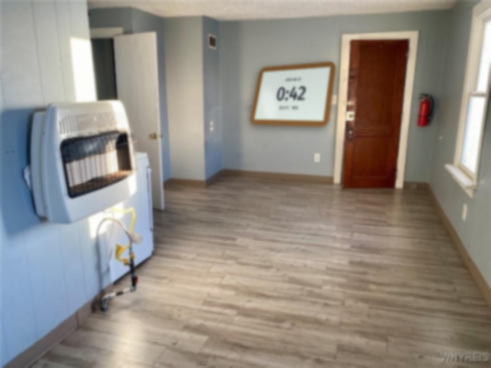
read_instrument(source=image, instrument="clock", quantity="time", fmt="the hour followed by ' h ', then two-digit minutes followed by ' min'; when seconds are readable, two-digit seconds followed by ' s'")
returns 0 h 42 min
